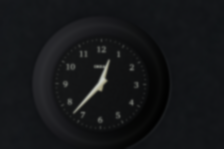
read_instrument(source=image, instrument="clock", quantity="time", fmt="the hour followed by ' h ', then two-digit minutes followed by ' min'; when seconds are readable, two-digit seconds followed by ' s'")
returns 12 h 37 min
